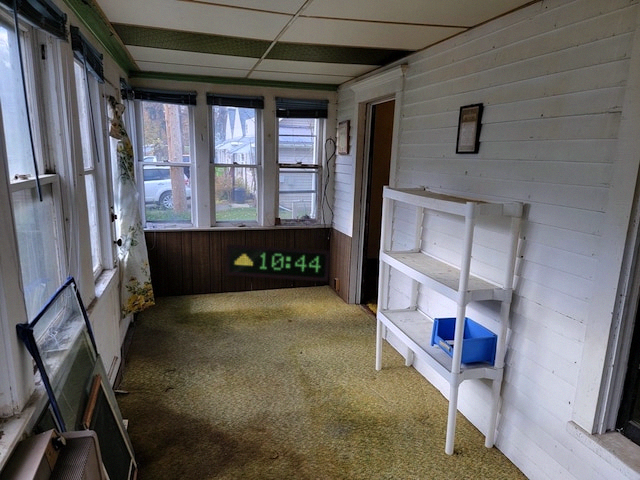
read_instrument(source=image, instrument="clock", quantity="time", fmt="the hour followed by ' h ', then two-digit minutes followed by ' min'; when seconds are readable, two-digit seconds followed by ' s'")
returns 10 h 44 min
